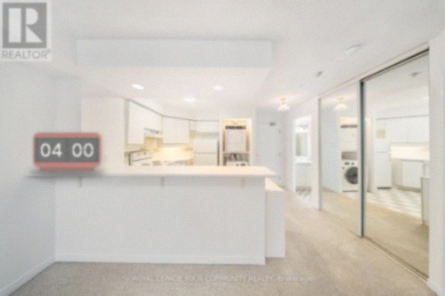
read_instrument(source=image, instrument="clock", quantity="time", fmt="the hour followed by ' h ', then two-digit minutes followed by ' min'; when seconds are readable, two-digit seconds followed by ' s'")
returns 4 h 00 min
